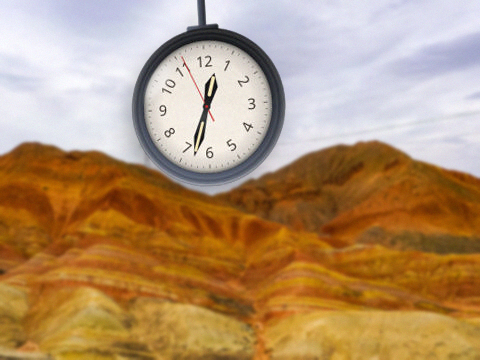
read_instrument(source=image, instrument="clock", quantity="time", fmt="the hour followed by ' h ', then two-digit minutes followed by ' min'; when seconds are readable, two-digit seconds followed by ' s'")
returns 12 h 32 min 56 s
